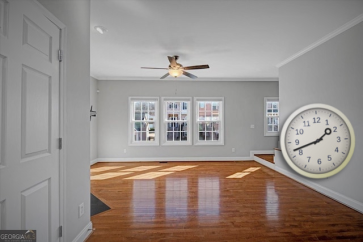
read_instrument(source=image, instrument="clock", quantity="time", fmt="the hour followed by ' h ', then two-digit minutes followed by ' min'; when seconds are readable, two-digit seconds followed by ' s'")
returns 1 h 42 min
